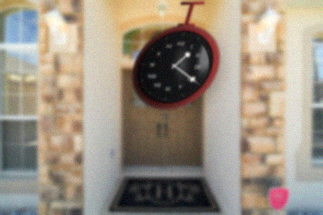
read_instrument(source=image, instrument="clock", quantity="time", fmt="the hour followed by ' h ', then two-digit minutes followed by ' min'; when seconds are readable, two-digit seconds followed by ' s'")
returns 1 h 20 min
